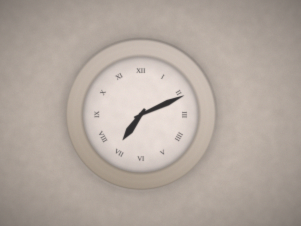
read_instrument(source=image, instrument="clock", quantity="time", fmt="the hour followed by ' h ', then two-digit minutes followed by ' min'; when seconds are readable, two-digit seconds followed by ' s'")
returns 7 h 11 min
